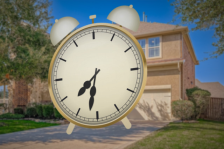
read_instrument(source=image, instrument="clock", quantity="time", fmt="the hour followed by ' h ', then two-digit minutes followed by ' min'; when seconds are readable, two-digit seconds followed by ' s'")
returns 7 h 32 min
